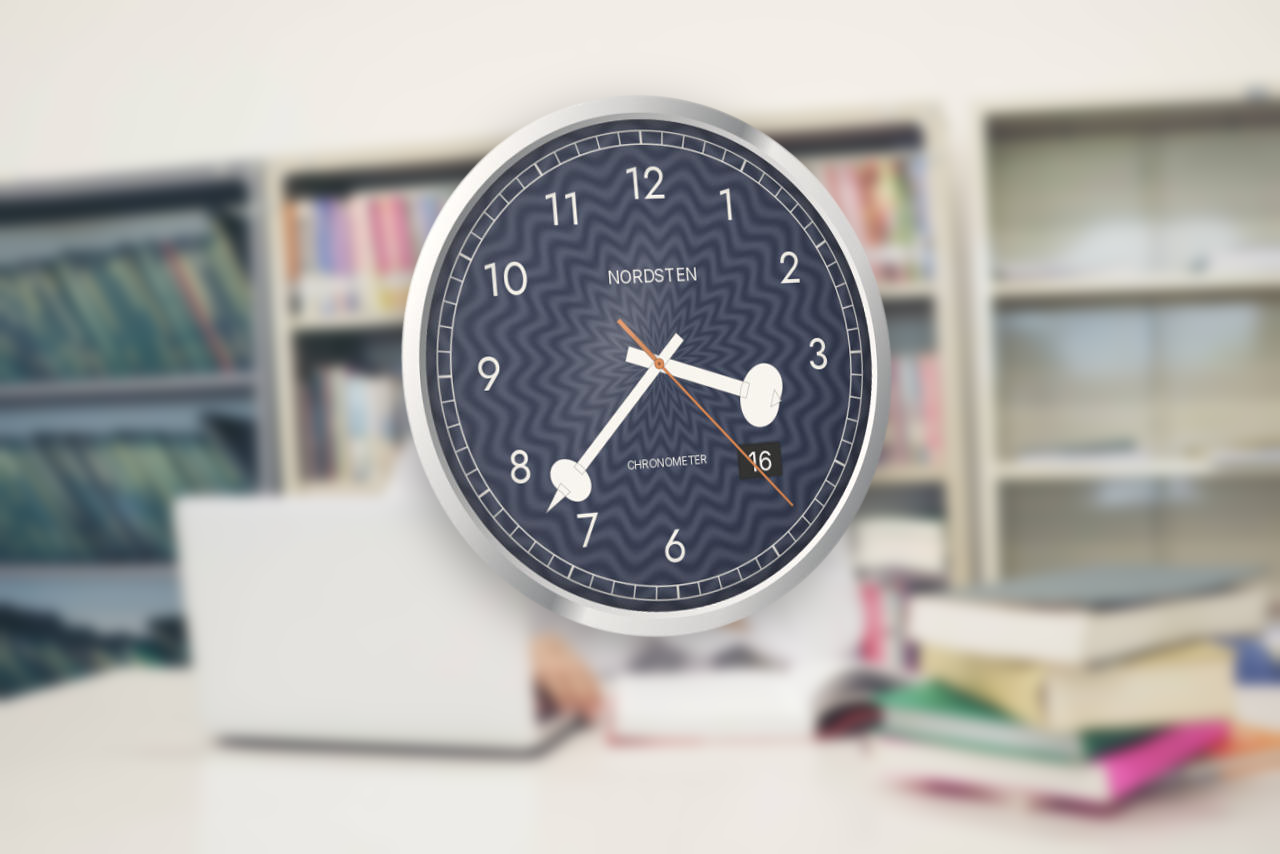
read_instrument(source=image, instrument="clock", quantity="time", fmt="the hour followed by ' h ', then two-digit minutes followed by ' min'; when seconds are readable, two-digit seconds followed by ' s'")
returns 3 h 37 min 23 s
